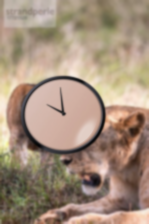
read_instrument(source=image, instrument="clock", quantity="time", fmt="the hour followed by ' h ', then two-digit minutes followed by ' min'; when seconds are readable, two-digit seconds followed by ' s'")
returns 9 h 59 min
